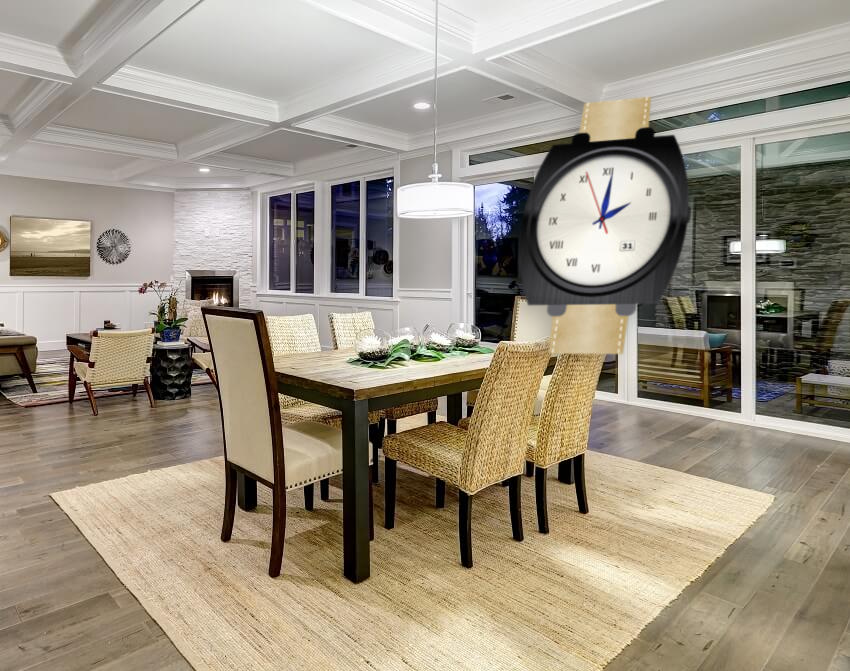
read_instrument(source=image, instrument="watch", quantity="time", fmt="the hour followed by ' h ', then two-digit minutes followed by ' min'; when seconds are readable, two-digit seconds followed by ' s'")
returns 2 h 00 min 56 s
